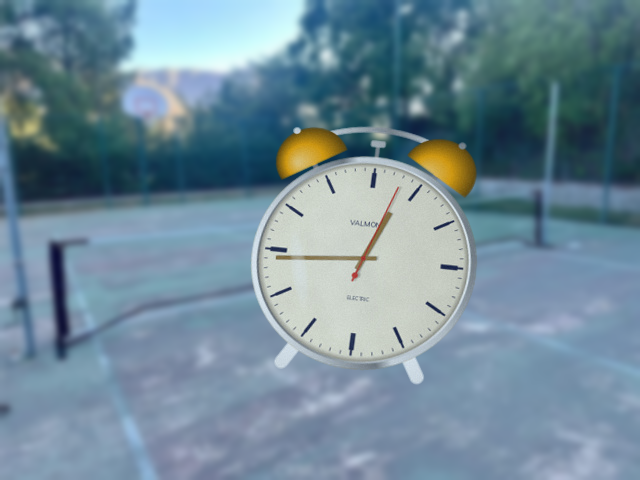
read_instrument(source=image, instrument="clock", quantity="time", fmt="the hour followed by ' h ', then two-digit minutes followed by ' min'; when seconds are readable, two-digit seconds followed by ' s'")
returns 12 h 44 min 03 s
